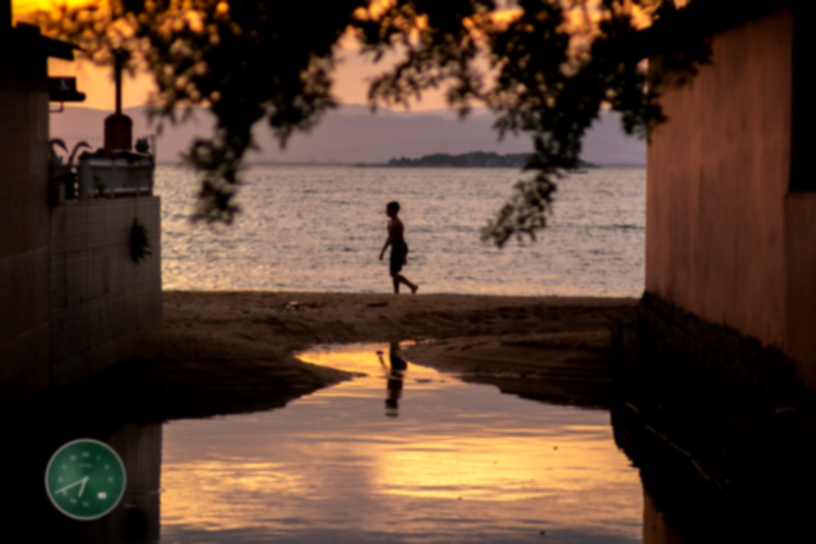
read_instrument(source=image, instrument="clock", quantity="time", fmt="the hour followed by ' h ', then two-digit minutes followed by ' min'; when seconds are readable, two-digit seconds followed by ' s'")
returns 6 h 41 min
